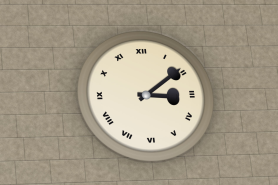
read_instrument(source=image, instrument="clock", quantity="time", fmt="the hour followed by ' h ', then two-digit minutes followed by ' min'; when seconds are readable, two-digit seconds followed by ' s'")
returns 3 h 09 min
